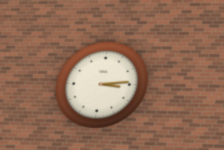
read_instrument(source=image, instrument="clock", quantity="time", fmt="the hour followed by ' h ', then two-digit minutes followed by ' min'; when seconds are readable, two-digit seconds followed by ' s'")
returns 3 h 14 min
